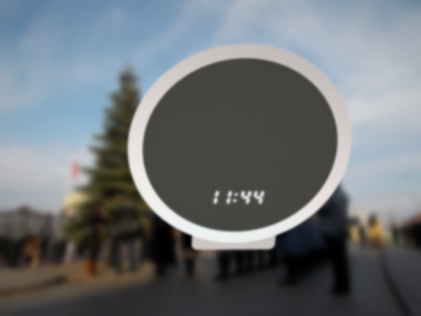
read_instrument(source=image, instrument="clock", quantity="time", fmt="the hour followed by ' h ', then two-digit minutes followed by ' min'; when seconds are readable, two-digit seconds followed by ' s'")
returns 11 h 44 min
